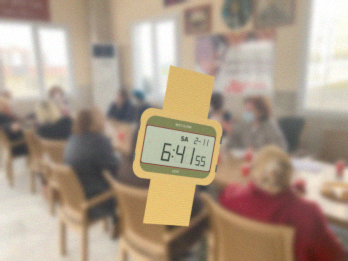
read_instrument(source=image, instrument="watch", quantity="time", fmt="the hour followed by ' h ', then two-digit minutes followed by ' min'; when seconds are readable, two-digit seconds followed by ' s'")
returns 6 h 41 min 55 s
